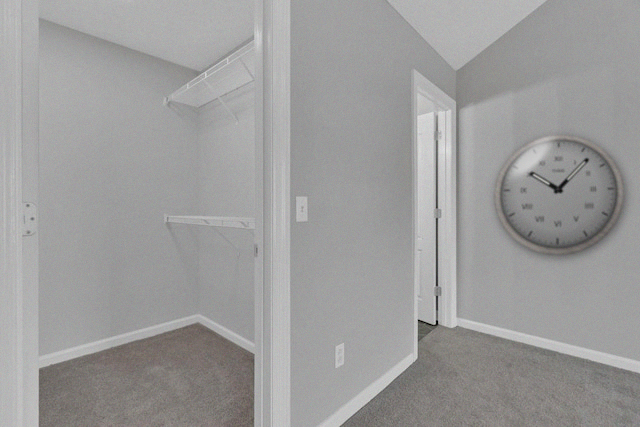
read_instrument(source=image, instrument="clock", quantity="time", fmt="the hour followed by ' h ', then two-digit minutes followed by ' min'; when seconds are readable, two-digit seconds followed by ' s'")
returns 10 h 07 min
